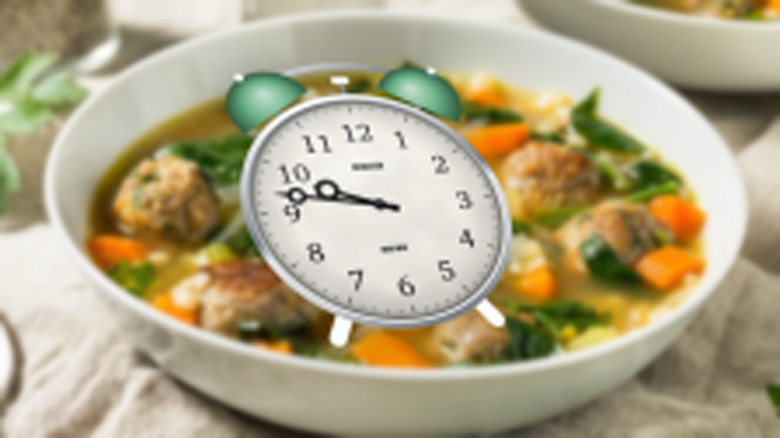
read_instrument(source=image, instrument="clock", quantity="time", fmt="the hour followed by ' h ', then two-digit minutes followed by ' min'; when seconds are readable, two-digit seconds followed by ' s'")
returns 9 h 47 min
